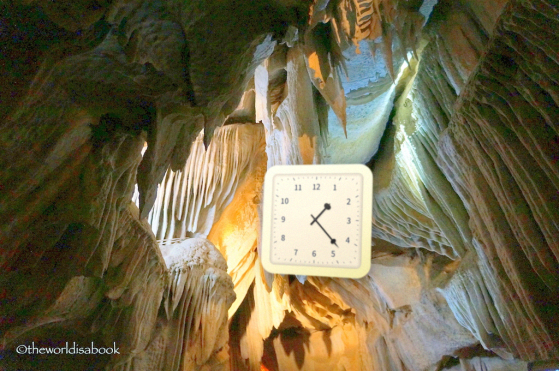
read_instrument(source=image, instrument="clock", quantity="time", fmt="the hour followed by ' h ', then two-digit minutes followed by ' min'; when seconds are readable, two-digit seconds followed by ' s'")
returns 1 h 23 min
